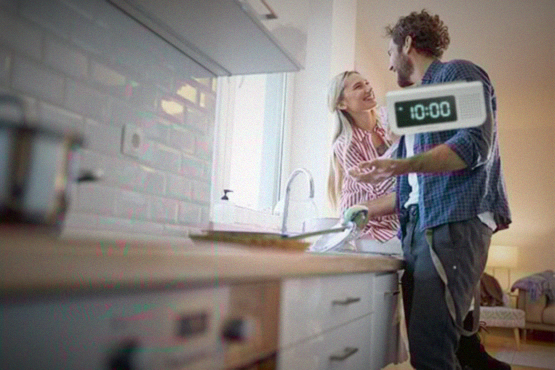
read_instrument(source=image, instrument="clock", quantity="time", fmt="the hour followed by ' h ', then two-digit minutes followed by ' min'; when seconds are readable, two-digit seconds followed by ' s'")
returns 10 h 00 min
